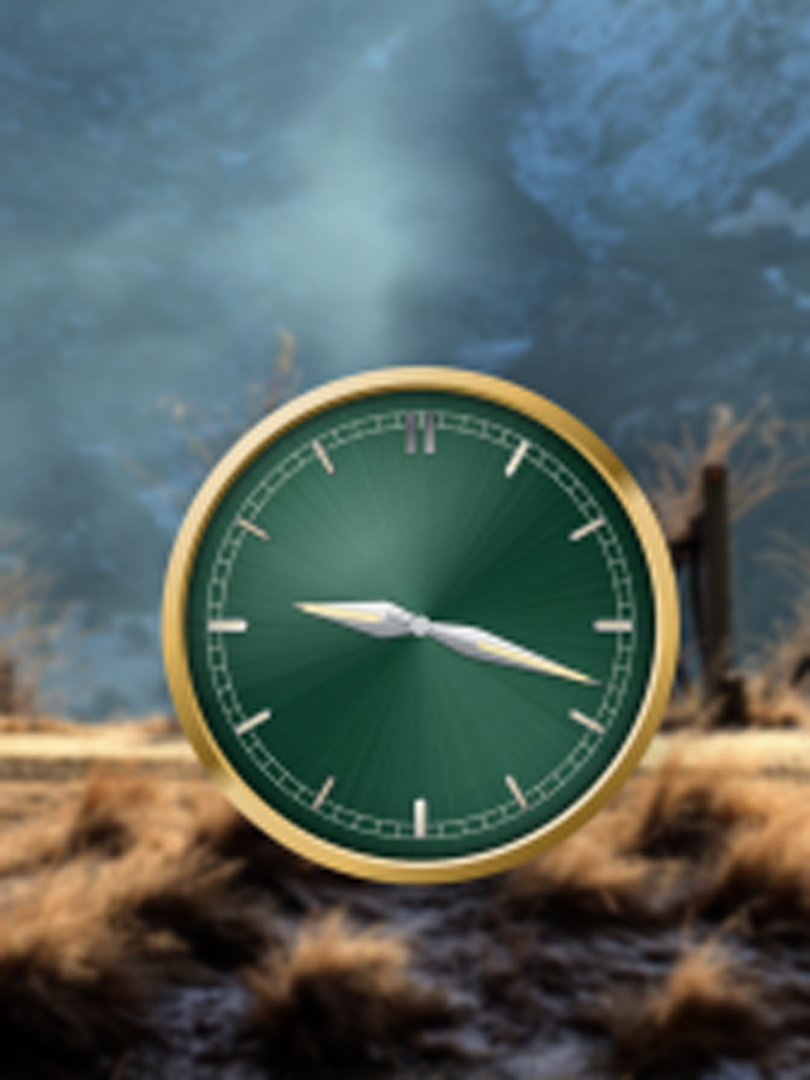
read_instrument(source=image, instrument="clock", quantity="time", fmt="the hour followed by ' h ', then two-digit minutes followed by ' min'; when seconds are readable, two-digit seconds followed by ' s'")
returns 9 h 18 min
